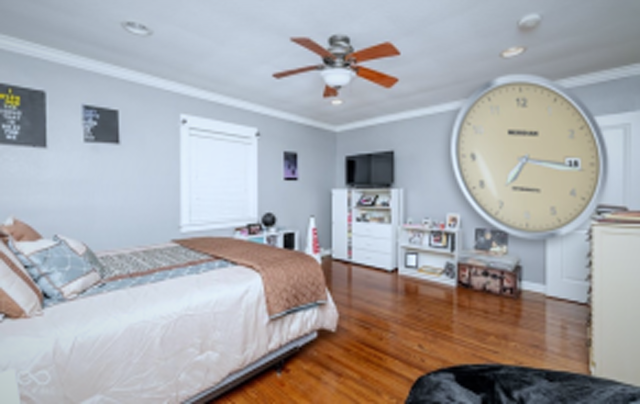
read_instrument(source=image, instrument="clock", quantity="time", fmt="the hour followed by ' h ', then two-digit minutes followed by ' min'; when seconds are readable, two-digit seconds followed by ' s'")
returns 7 h 16 min
